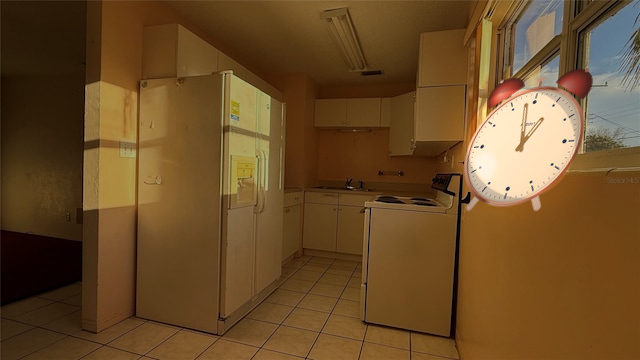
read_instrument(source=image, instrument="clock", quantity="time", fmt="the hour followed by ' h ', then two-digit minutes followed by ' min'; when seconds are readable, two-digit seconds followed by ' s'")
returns 12 h 58 min
